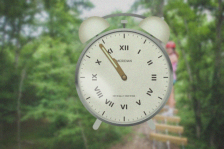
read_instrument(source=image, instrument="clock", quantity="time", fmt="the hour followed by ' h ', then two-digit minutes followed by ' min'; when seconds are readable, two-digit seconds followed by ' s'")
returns 10 h 54 min
